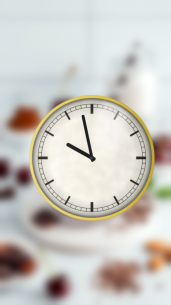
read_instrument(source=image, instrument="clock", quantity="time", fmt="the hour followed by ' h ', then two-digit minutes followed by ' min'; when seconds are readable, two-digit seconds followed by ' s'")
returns 9 h 58 min
